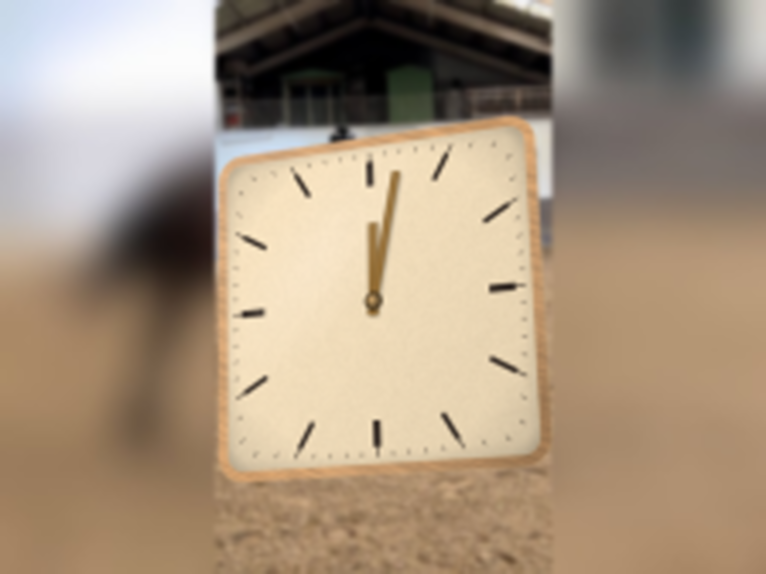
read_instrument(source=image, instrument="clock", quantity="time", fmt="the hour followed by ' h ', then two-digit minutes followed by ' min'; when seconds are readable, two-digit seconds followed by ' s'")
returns 12 h 02 min
